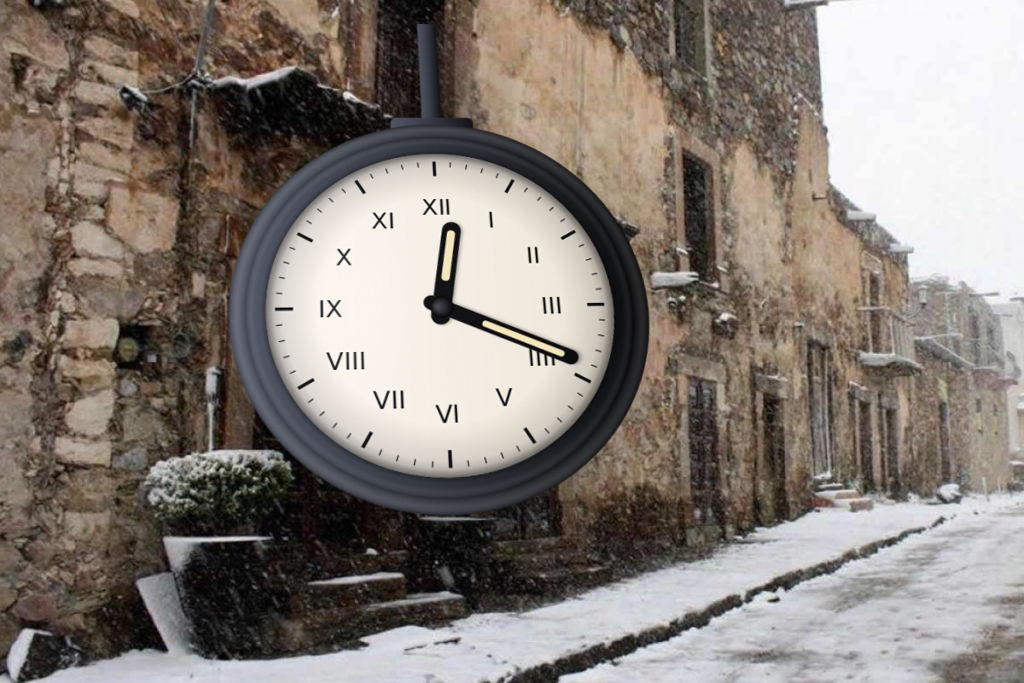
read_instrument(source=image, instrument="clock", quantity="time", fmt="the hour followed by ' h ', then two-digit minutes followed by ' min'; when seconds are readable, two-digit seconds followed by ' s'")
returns 12 h 19 min
